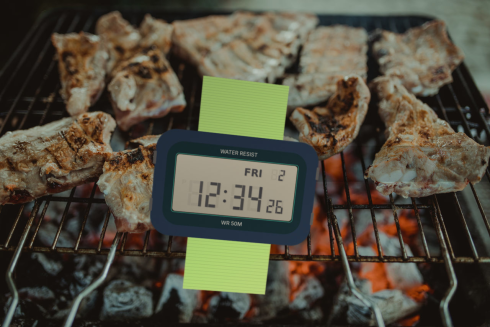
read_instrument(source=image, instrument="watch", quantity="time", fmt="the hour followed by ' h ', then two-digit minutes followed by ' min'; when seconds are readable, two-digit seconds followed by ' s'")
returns 12 h 34 min 26 s
